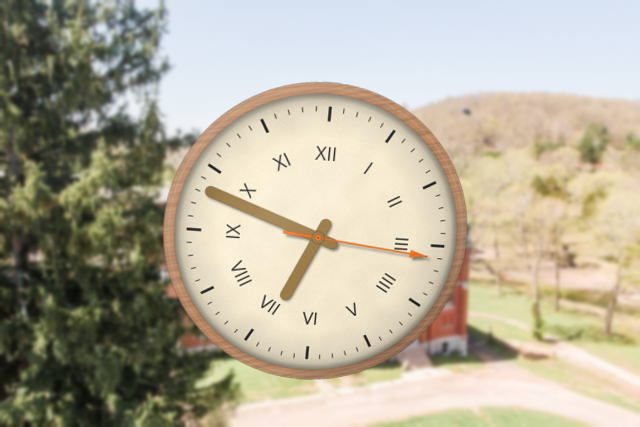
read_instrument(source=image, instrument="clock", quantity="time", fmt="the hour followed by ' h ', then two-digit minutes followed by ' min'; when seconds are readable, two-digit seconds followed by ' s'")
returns 6 h 48 min 16 s
